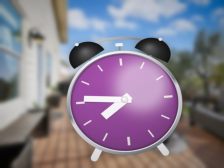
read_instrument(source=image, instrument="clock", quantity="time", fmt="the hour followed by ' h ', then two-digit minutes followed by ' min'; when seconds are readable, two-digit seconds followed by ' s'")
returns 7 h 46 min
